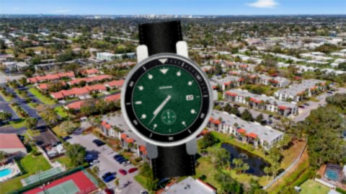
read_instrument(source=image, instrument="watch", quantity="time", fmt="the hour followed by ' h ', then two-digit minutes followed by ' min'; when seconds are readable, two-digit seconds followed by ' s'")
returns 7 h 37 min
